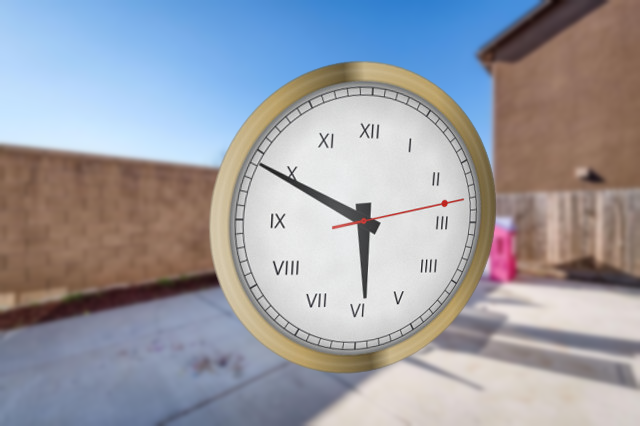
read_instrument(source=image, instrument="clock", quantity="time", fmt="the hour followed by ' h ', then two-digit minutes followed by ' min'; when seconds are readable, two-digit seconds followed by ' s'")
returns 5 h 49 min 13 s
